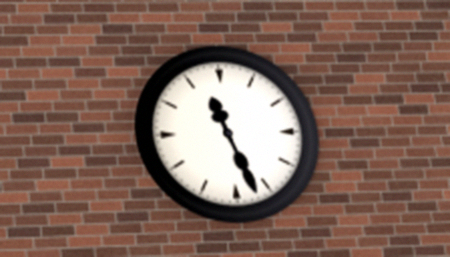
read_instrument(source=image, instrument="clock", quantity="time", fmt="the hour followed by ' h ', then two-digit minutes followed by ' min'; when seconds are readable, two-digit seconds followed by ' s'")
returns 11 h 27 min
